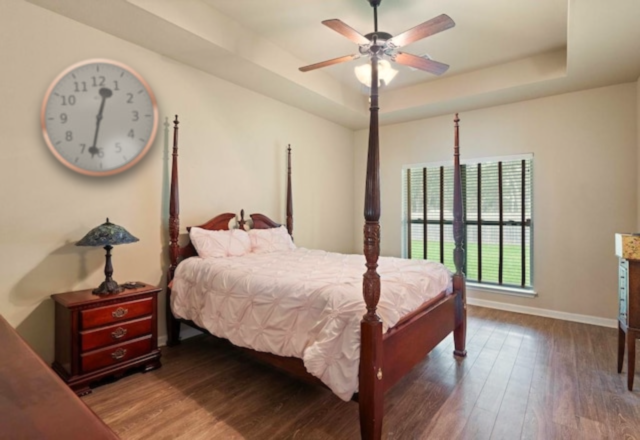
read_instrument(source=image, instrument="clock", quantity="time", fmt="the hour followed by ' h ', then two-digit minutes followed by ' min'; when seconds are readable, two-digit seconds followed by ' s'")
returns 12 h 32 min
